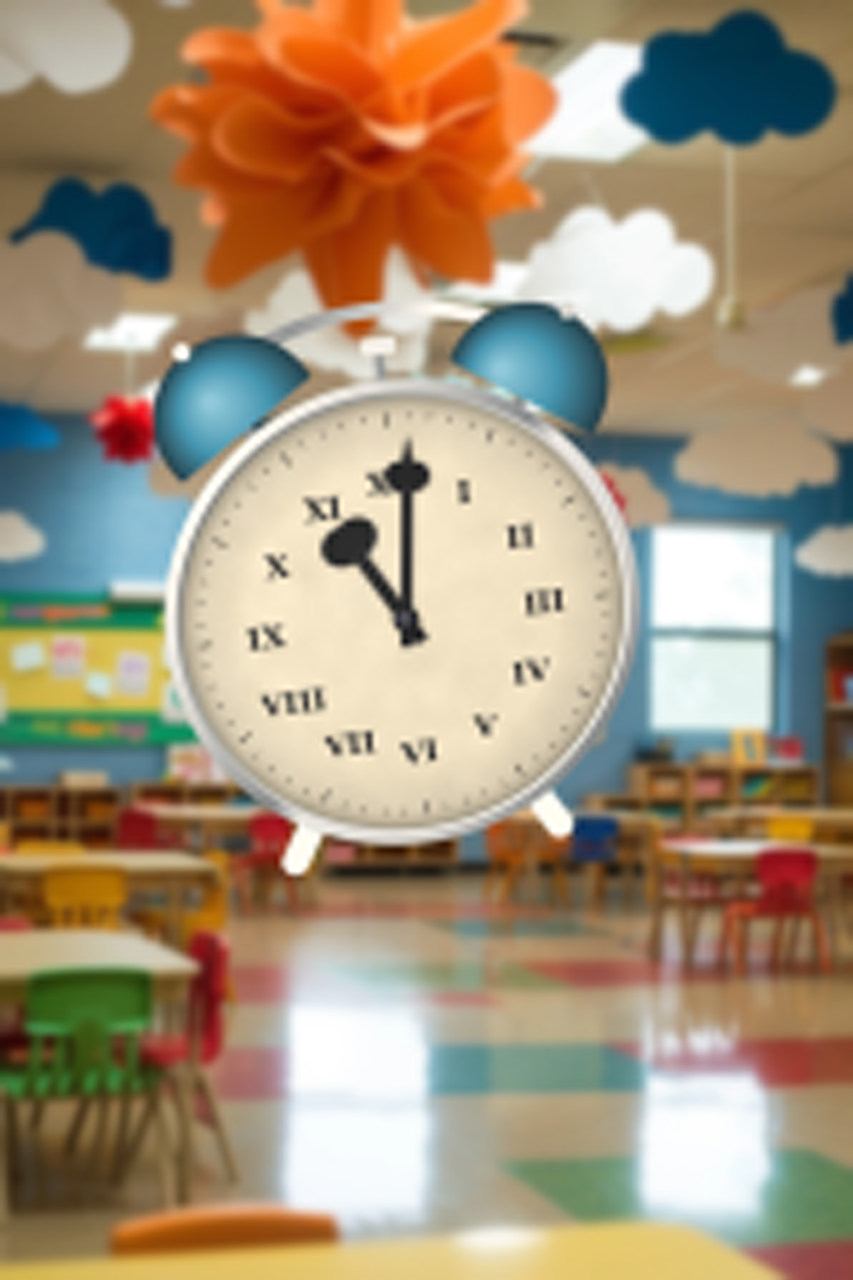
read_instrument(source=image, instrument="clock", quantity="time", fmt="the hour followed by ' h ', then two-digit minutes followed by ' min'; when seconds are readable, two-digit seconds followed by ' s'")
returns 11 h 01 min
